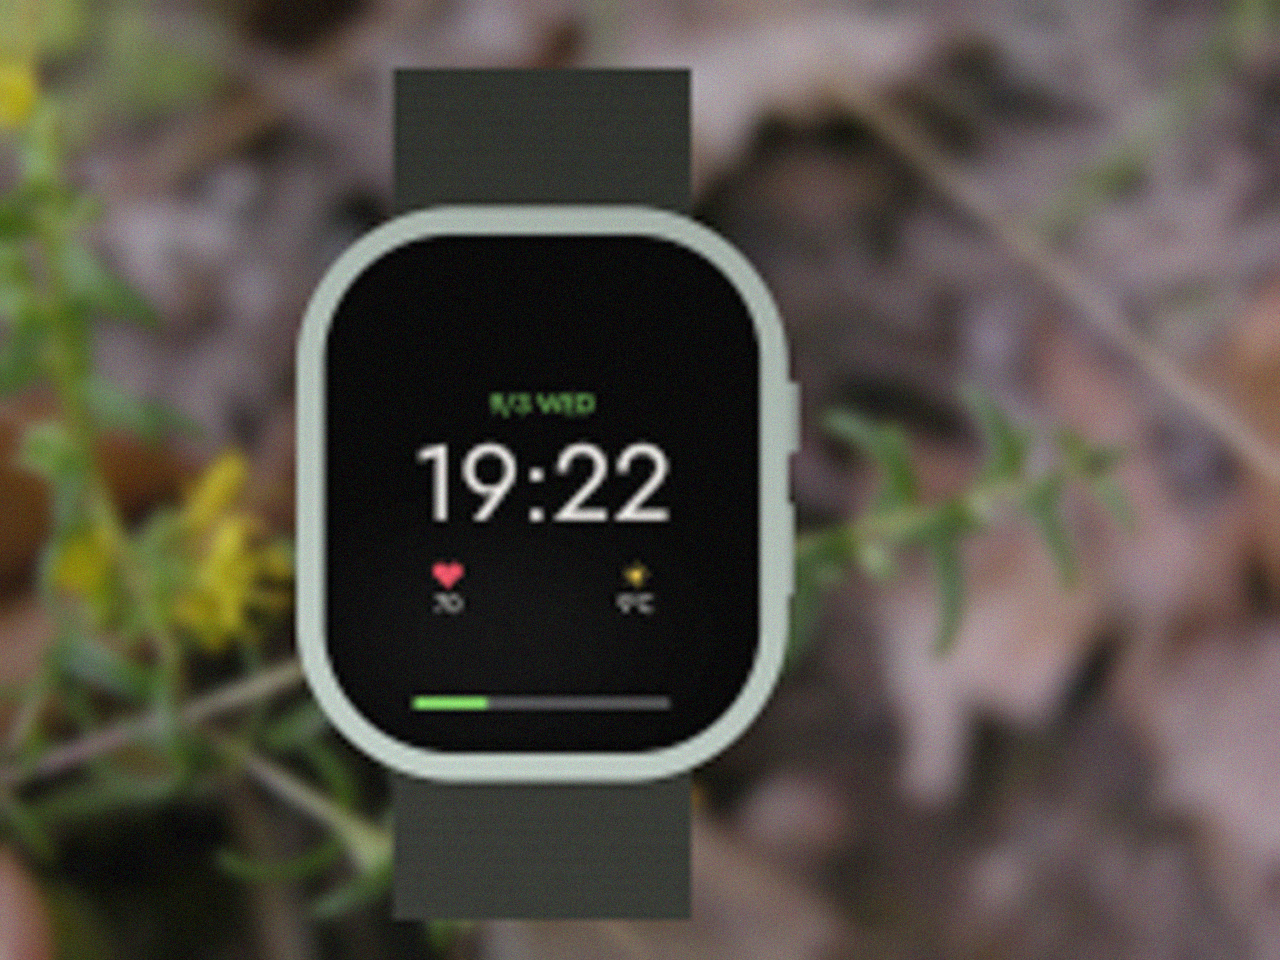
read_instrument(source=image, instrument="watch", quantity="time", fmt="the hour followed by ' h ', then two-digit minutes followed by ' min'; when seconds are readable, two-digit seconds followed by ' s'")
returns 19 h 22 min
